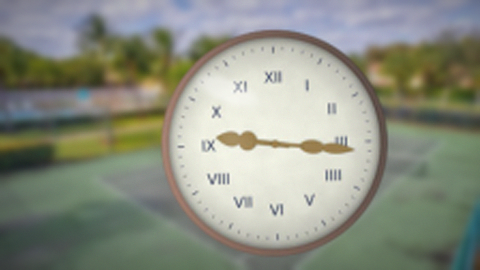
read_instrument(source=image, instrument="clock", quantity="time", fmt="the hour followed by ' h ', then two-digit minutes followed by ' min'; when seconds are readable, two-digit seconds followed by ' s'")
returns 9 h 16 min
